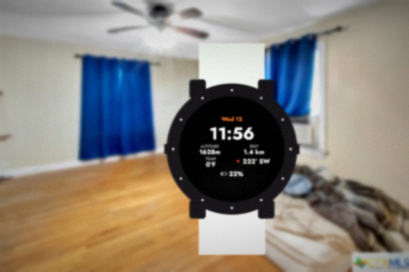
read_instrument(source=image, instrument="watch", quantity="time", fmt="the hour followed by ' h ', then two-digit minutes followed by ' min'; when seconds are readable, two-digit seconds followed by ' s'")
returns 11 h 56 min
